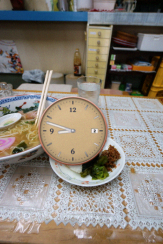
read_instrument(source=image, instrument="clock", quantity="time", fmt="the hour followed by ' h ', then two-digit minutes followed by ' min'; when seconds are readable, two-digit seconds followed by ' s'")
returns 8 h 48 min
